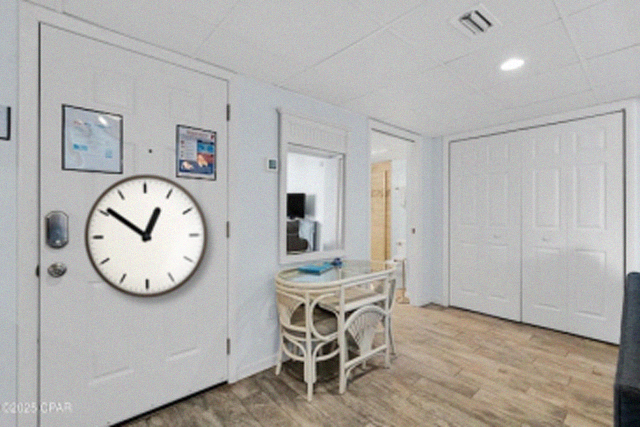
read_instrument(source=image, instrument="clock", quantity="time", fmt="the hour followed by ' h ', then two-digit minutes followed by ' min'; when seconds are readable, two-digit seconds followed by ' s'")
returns 12 h 51 min
